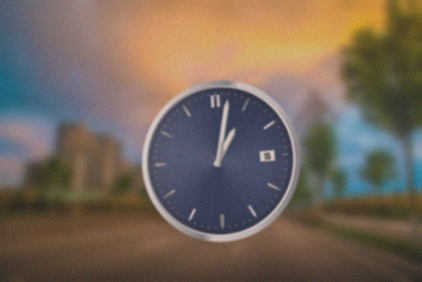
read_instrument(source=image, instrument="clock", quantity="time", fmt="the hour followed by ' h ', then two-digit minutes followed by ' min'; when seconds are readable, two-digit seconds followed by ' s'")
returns 1 h 02 min
